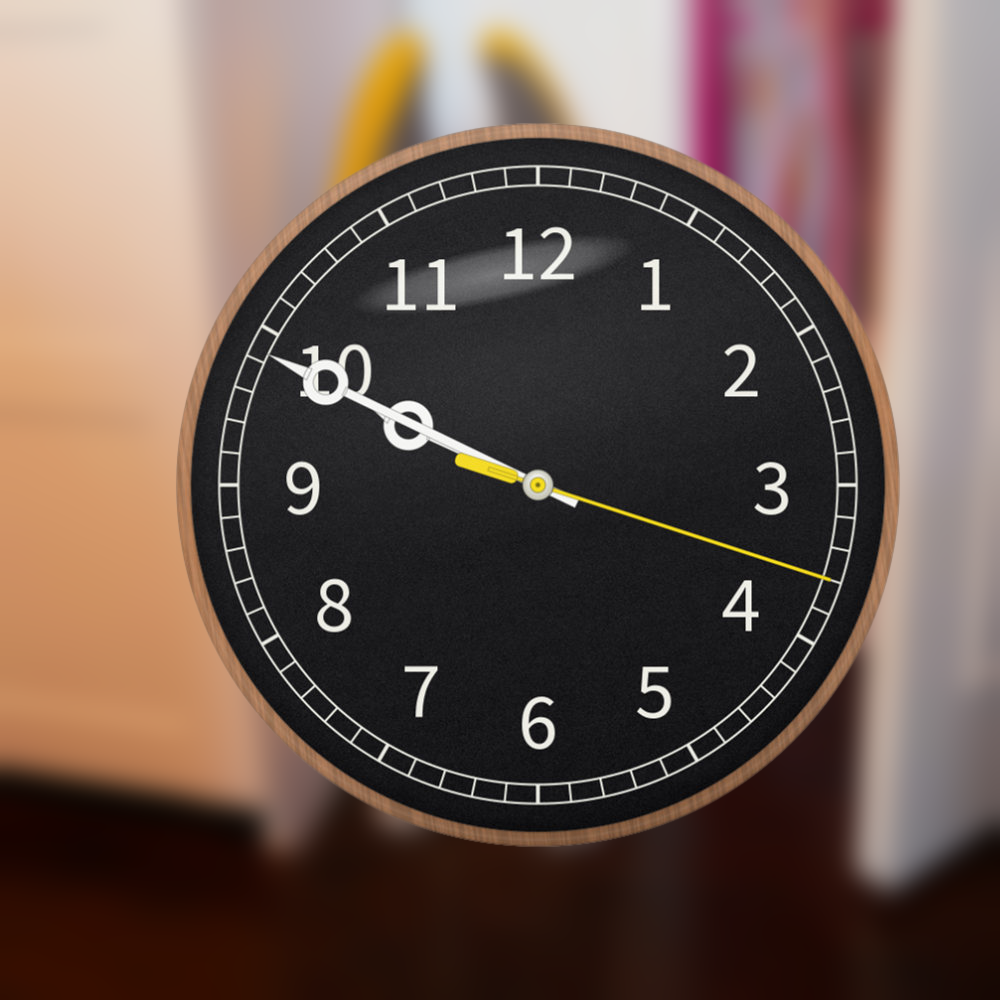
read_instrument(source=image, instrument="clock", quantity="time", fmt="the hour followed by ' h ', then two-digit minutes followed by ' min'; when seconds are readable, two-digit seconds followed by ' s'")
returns 9 h 49 min 18 s
